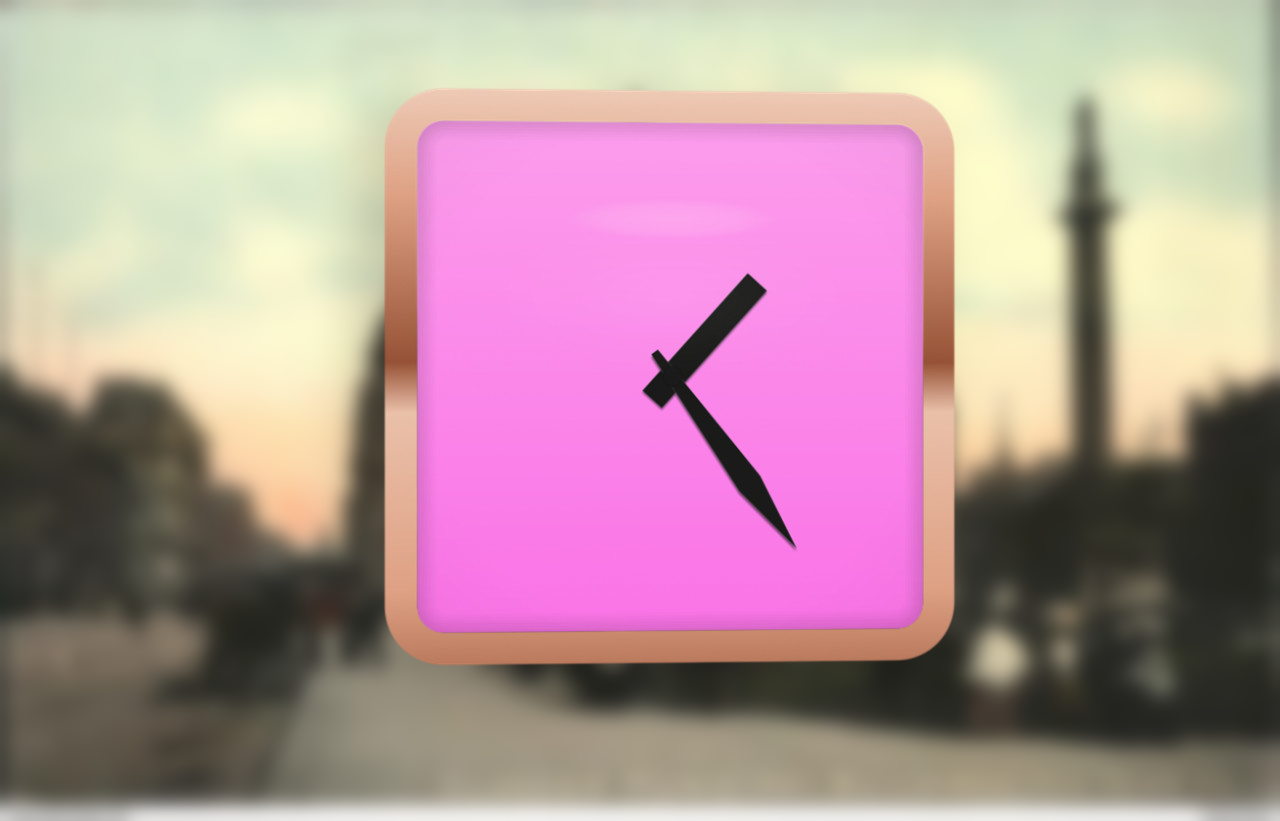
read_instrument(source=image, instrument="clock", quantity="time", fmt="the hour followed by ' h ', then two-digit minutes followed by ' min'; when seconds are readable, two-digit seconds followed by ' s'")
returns 1 h 24 min
